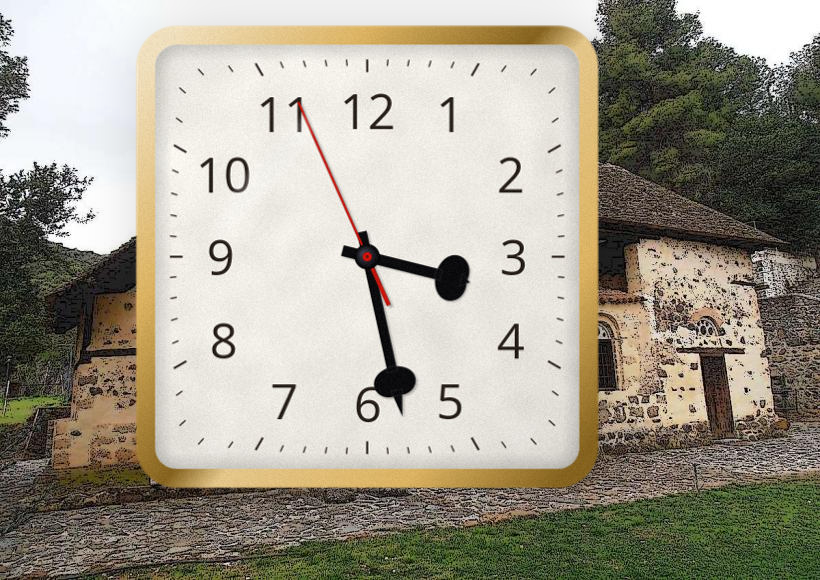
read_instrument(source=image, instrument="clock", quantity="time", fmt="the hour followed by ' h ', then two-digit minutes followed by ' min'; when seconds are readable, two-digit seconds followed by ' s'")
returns 3 h 27 min 56 s
